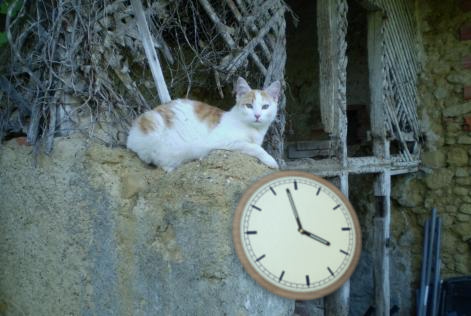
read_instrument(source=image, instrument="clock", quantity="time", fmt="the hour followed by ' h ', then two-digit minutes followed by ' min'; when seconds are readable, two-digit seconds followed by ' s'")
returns 3 h 58 min
